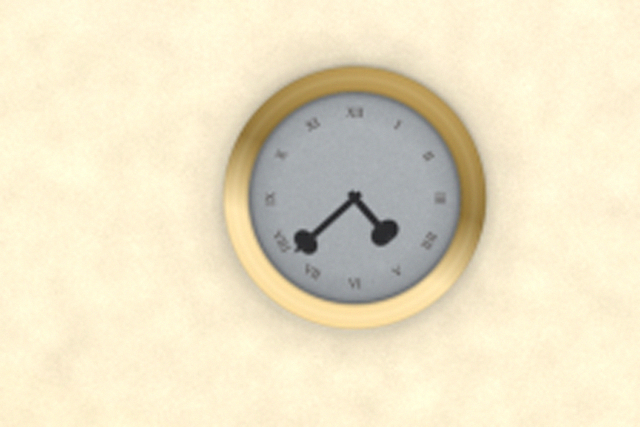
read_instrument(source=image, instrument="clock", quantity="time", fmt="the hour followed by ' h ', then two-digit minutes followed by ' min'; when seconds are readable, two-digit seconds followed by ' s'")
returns 4 h 38 min
